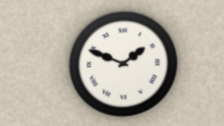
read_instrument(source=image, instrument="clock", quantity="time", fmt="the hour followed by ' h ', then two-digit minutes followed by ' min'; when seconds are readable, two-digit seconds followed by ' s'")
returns 1 h 49 min
